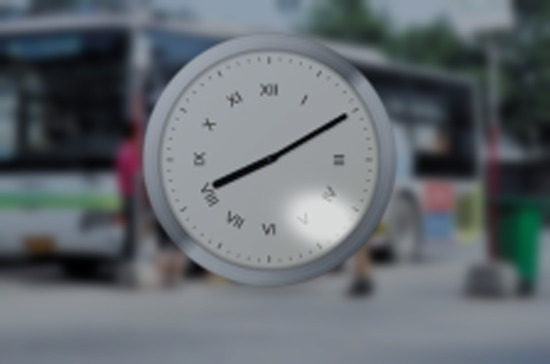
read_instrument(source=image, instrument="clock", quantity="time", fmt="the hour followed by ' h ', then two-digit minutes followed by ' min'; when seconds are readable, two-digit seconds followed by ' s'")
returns 8 h 10 min
